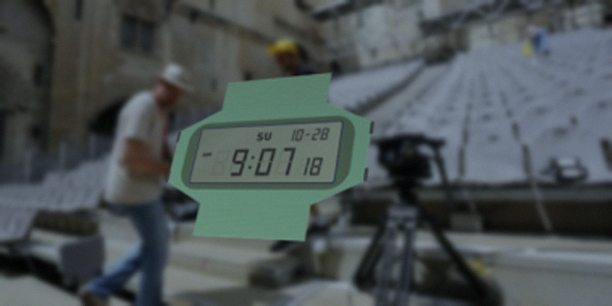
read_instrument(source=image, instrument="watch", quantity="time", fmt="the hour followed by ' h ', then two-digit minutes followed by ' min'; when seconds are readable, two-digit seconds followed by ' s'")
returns 9 h 07 min 18 s
